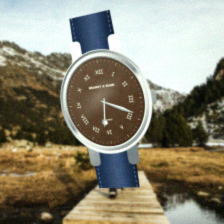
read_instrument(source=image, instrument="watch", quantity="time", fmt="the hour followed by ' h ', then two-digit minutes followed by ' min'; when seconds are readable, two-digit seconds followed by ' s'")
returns 6 h 19 min
